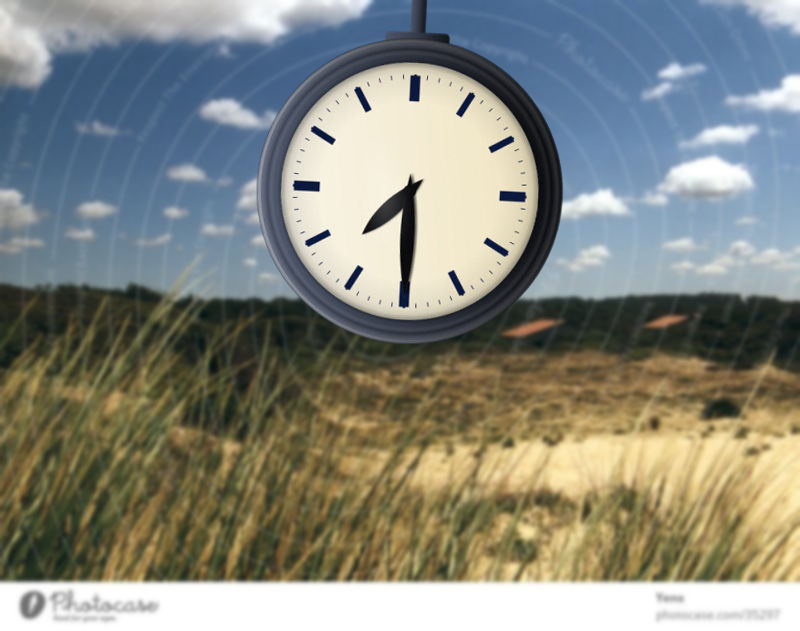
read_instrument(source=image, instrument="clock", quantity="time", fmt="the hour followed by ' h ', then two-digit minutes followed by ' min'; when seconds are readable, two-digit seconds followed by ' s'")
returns 7 h 30 min
